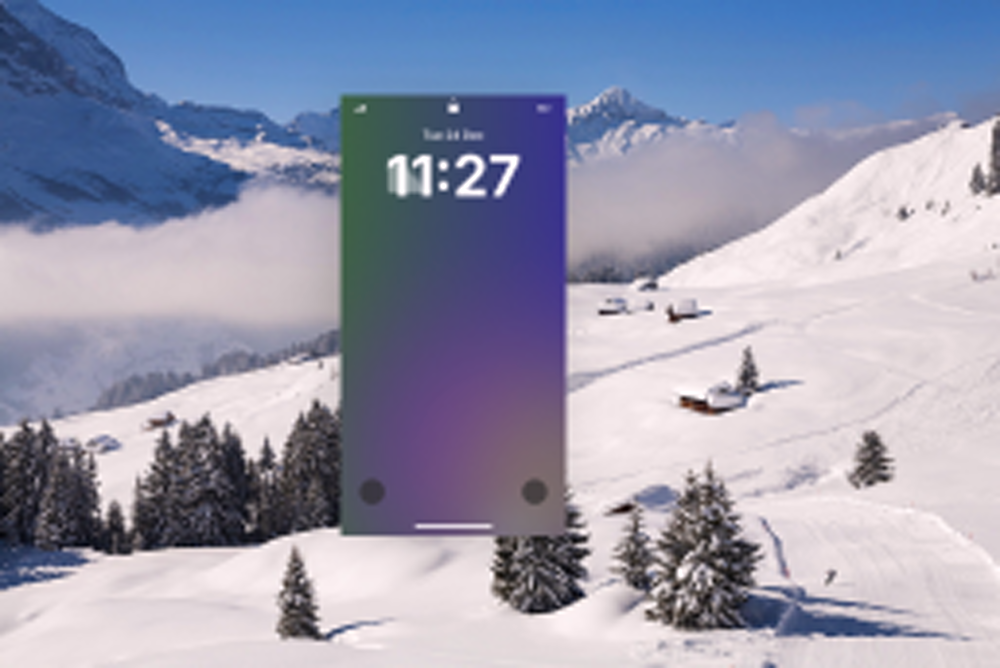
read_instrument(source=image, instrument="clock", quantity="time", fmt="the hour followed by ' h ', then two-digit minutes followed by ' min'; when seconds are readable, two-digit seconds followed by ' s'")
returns 11 h 27 min
